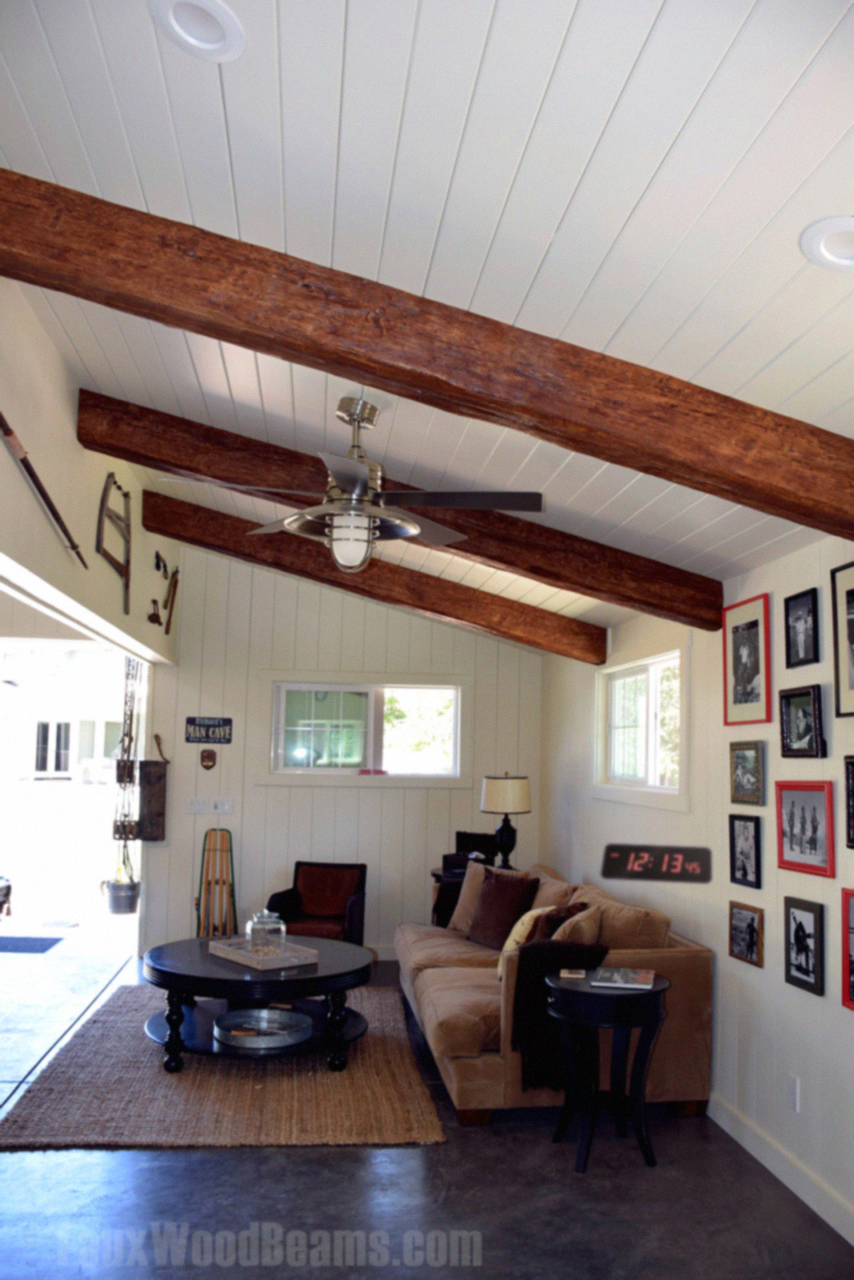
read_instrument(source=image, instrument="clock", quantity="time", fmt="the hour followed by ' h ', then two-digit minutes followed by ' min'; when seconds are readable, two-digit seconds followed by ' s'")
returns 12 h 13 min
